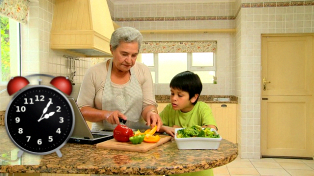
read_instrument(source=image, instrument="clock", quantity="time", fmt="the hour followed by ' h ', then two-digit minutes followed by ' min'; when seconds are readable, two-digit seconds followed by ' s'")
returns 2 h 05 min
